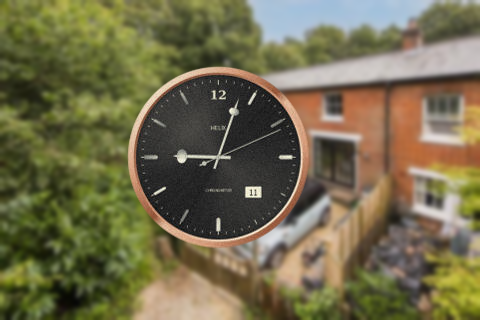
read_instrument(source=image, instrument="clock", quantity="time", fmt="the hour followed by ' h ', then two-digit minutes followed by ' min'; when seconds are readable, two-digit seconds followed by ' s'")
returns 9 h 03 min 11 s
